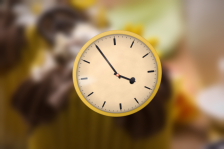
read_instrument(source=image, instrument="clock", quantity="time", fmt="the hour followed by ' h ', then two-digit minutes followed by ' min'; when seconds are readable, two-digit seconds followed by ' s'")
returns 3 h 55 min
